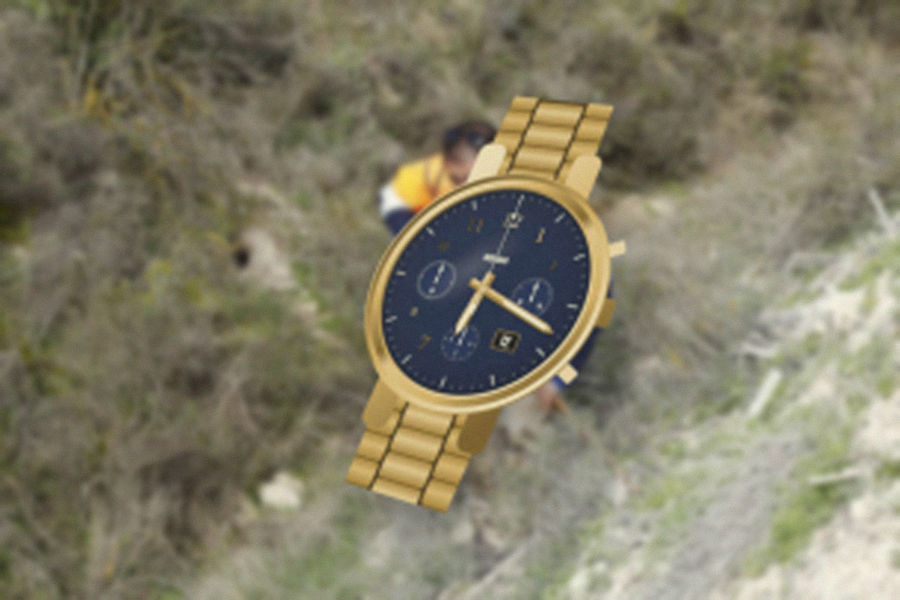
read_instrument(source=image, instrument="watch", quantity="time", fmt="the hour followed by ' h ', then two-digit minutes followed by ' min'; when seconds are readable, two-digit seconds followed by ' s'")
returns 6 h 18 min
